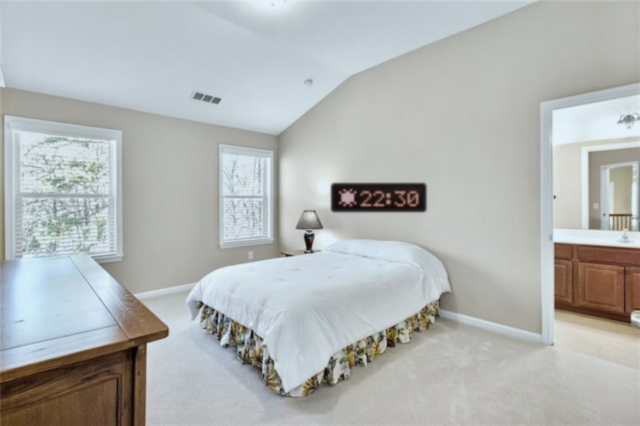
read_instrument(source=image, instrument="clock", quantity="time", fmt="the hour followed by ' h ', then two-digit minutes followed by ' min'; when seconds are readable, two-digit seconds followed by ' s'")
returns 22 h 30 min
